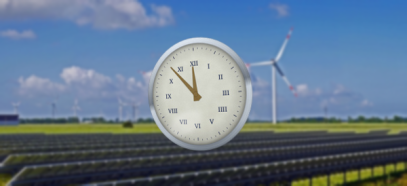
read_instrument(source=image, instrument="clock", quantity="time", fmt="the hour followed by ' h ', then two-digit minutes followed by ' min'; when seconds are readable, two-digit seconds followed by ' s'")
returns 11 h 53 min
